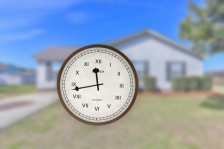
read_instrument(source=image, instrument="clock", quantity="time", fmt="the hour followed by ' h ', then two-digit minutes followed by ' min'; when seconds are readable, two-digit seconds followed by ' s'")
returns 11 h 43 min
